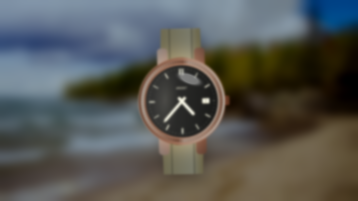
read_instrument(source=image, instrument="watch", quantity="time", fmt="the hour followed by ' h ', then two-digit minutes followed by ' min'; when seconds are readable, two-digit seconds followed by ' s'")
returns 4 h 37 min
